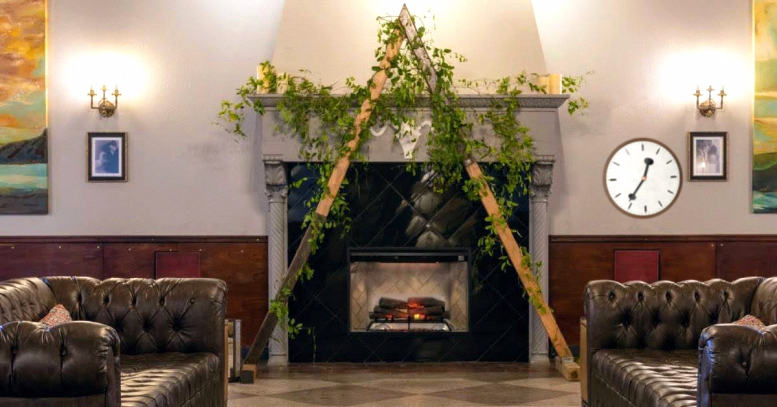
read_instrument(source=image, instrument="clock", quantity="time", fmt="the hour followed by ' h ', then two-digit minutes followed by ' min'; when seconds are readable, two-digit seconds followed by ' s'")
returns 12 h 36 min
